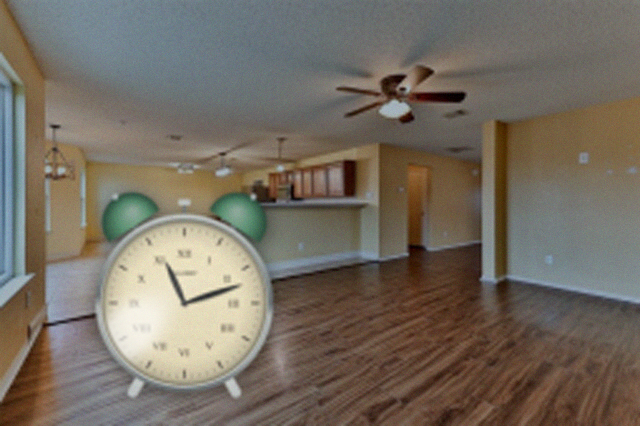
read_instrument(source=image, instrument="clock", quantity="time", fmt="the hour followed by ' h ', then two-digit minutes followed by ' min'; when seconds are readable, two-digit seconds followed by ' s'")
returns 11 h 12 min
